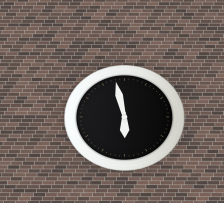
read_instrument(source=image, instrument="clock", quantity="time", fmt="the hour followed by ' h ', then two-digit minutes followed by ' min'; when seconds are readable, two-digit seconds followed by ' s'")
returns 5 h 58 min
